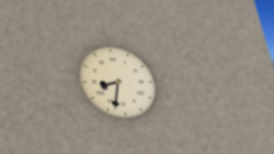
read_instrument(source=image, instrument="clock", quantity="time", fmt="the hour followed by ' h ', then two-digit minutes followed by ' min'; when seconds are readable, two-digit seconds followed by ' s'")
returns 8 h 33 min
